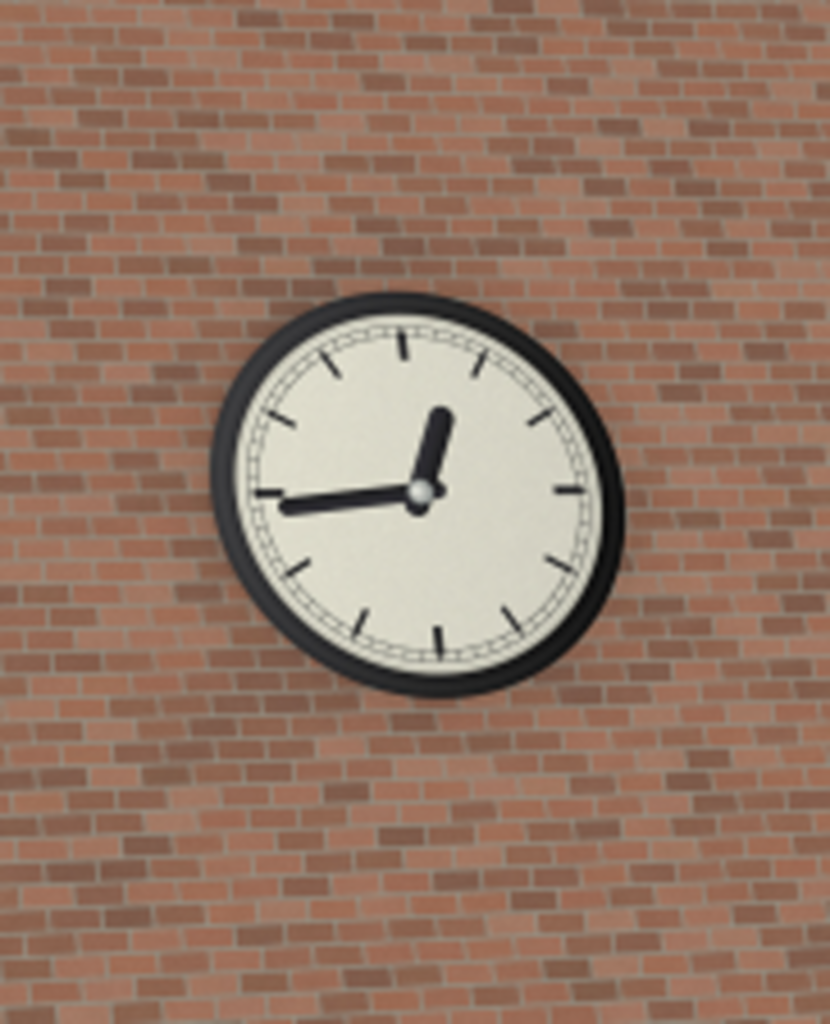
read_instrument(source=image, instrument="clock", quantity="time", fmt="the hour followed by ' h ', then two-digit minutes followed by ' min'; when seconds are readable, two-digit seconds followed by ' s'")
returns 12 h 44 min
